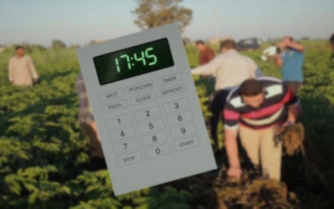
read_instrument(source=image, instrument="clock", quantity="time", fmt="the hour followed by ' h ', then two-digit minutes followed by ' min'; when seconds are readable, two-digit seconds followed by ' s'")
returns 17 h 45 min
